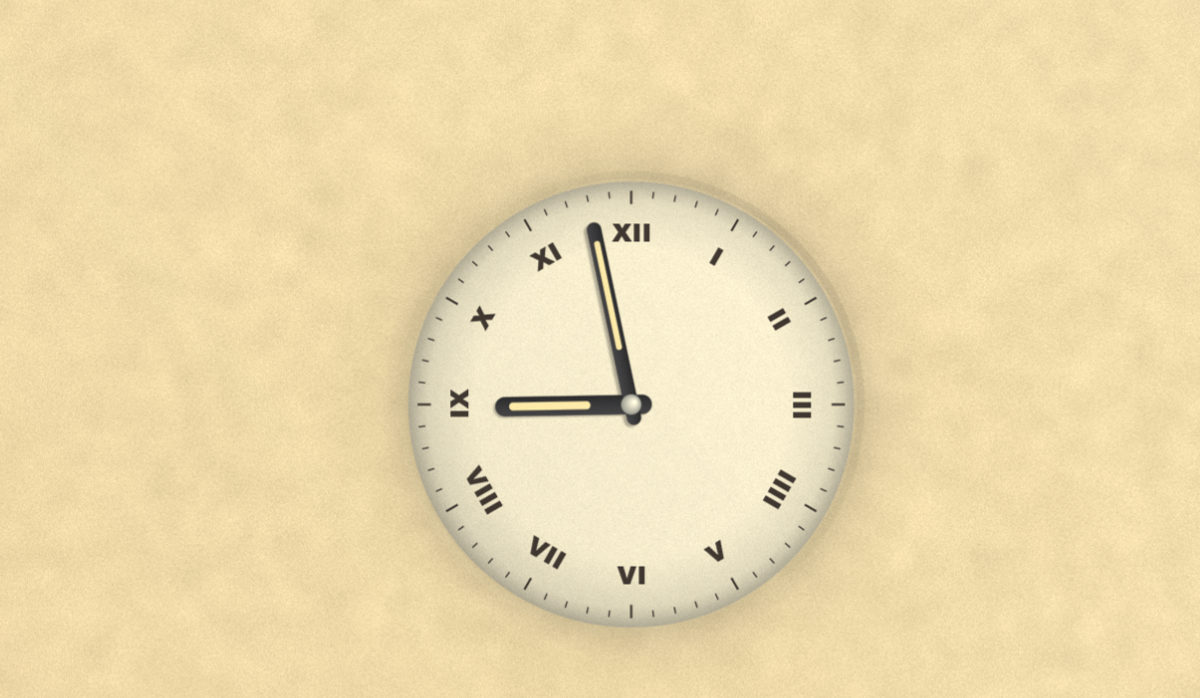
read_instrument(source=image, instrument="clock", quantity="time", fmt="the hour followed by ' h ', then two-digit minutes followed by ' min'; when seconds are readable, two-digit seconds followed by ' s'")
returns 8 h 58 min
